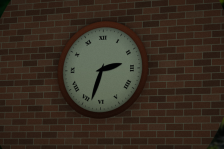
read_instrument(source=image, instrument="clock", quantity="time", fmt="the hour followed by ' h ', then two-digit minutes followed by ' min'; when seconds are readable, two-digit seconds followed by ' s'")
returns 2 h 33 min
